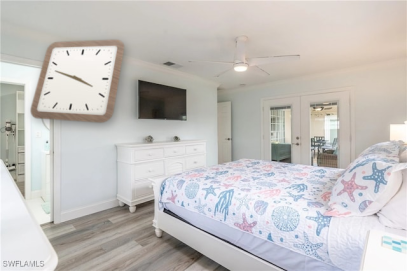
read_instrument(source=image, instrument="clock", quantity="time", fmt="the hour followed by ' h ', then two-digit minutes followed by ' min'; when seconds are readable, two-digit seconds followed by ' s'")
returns 3 h 48 min
